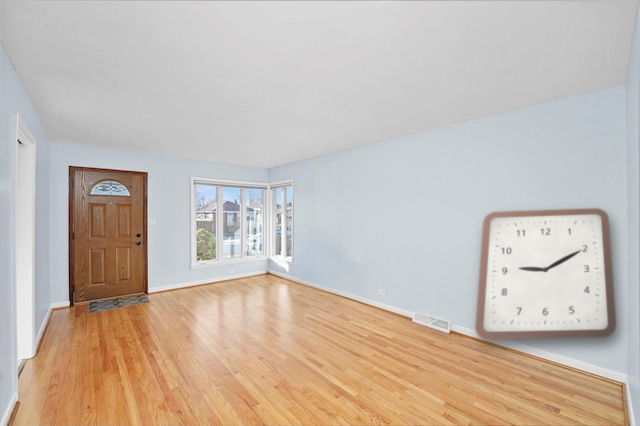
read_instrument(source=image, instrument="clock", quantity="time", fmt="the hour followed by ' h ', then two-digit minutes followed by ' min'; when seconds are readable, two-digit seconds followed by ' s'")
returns 9 h 10 min
